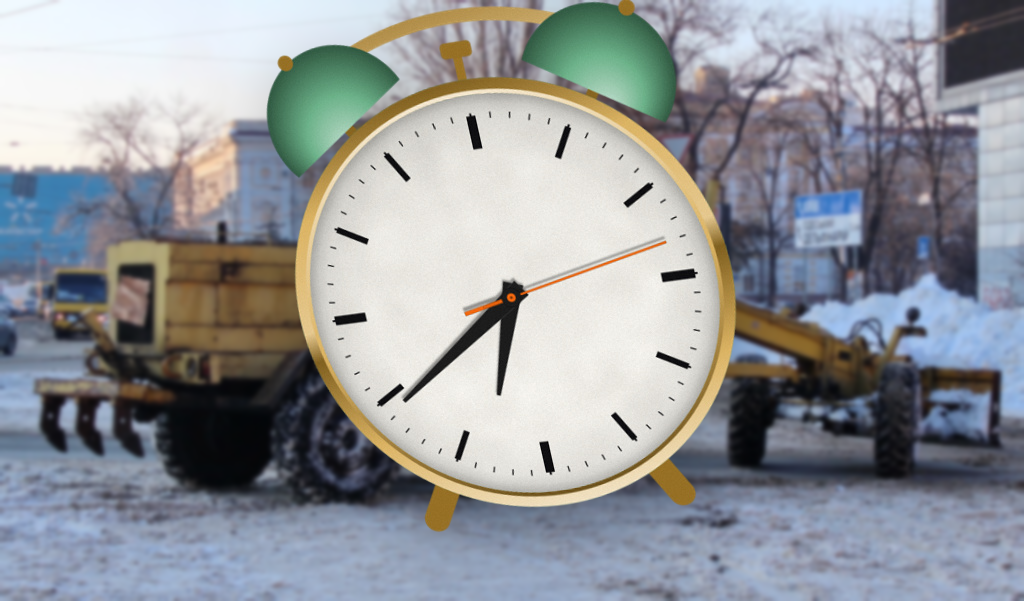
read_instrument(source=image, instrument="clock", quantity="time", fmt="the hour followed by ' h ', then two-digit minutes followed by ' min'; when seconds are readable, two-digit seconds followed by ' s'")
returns 6 h 39 min 13 s
